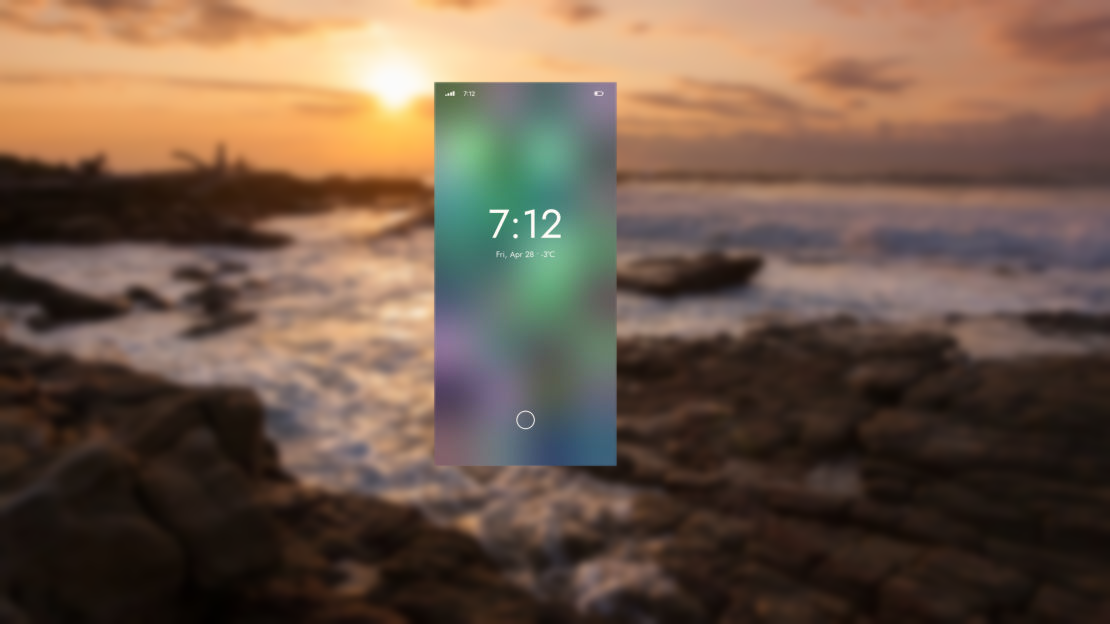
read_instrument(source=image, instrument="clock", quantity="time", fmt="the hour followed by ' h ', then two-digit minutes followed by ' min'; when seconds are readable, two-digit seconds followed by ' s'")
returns 7 h 12 min
